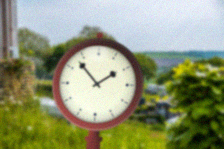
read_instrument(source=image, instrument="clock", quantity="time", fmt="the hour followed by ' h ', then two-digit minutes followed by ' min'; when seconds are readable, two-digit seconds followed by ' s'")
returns 1 h 53 min
